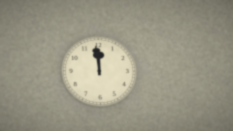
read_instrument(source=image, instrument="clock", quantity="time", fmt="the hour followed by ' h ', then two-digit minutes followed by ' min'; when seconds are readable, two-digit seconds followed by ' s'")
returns 11 h 59 min
